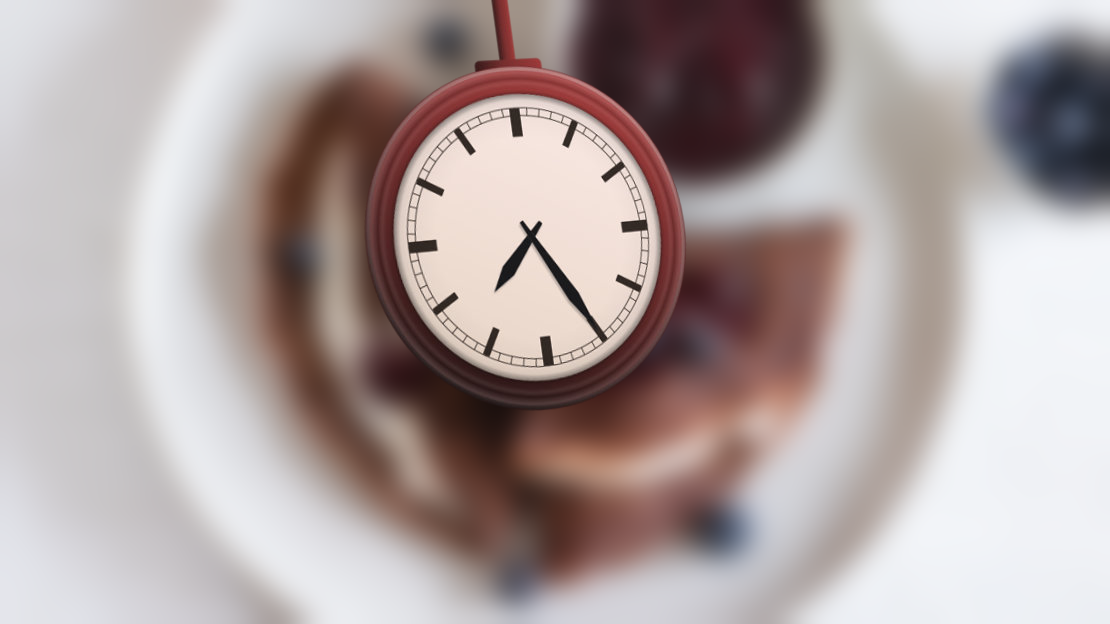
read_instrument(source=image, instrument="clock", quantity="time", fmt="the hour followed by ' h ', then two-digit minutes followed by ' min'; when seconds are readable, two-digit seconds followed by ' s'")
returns 7 h 25 min
